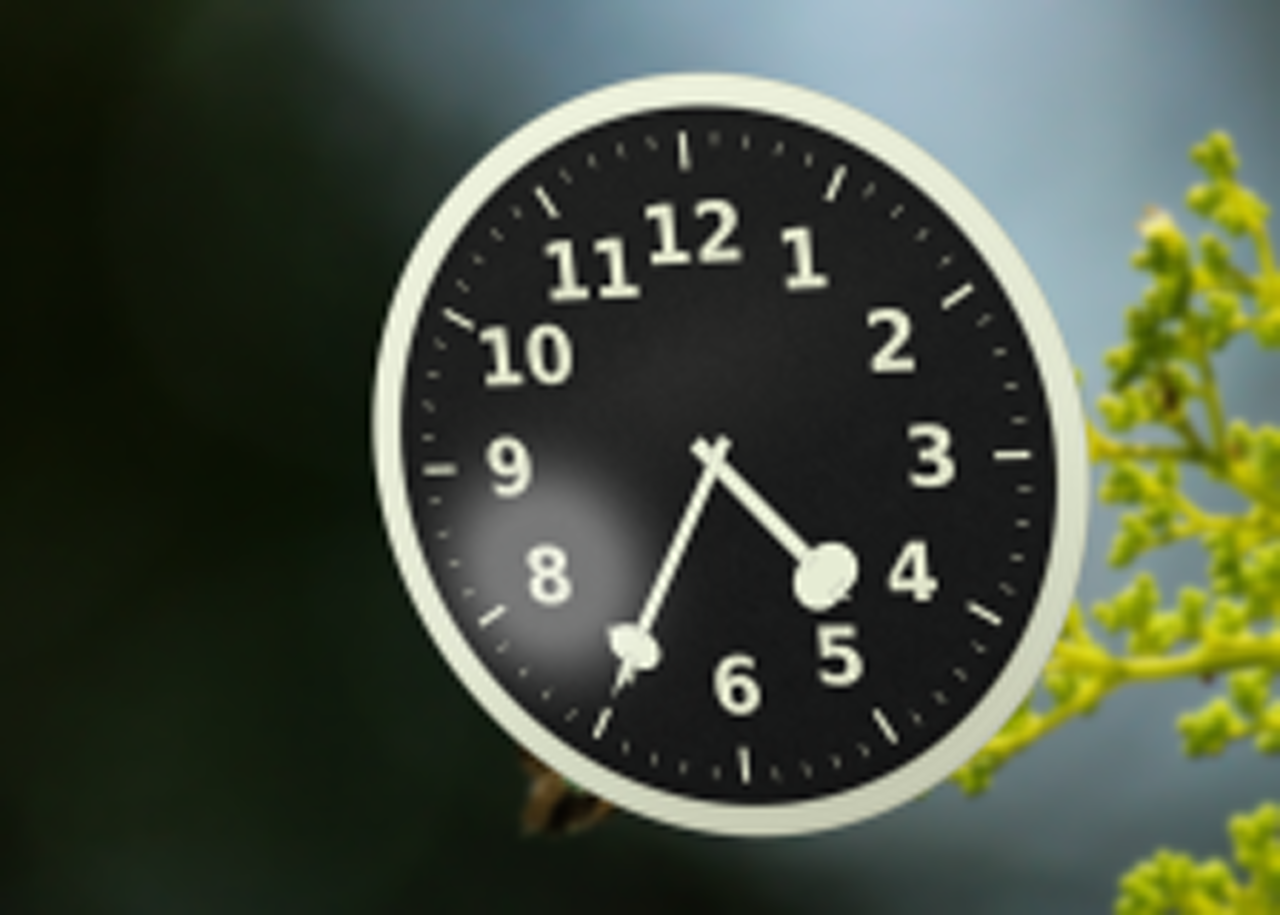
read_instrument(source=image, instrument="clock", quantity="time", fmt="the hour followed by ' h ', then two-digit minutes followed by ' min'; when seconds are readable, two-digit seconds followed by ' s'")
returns 4 h 35 min
